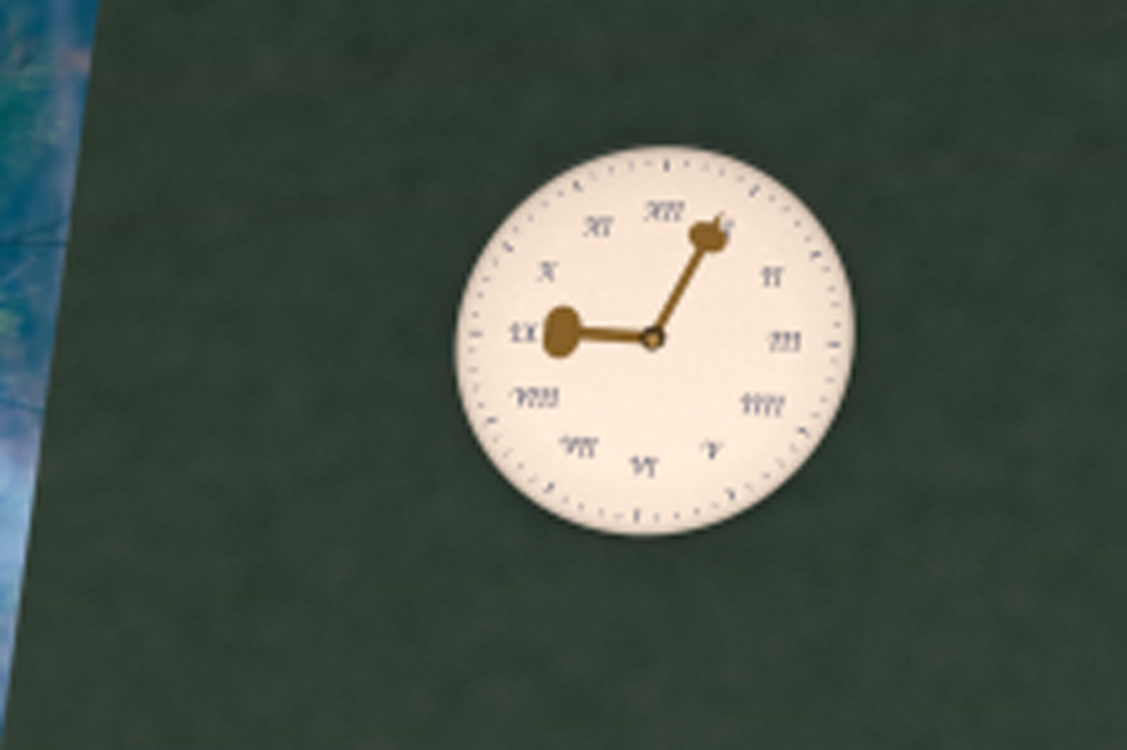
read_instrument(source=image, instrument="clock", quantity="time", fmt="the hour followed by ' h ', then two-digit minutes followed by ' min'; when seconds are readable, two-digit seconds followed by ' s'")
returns 9 h 04 min
